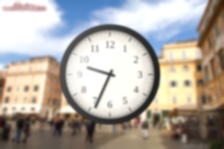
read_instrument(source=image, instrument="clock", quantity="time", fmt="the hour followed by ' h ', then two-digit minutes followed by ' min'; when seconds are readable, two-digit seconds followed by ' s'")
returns 9 h 34 min
